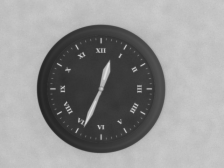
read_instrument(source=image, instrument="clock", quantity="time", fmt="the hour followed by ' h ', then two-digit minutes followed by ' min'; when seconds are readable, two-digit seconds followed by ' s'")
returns 12 h 34 min
